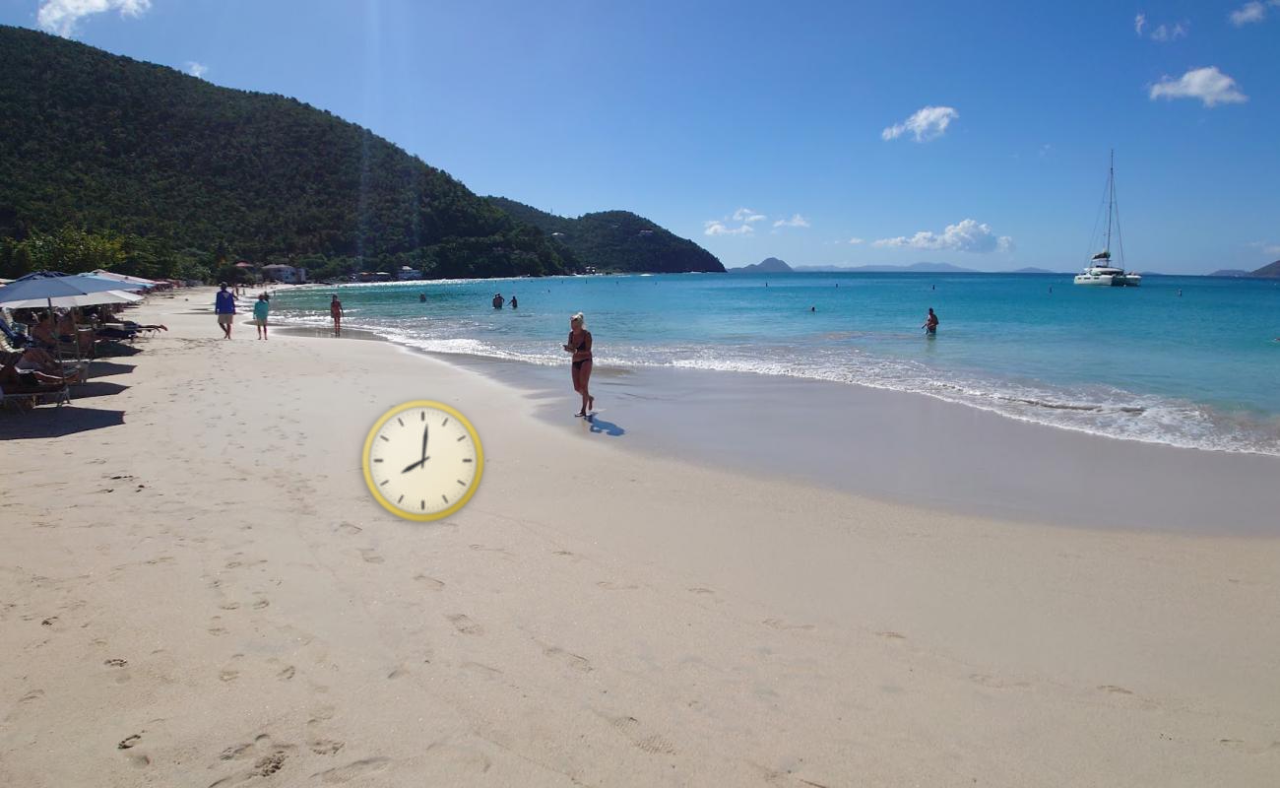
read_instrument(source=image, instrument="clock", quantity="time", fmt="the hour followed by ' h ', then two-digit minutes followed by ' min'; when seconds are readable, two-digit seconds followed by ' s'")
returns 8 h 01 min
